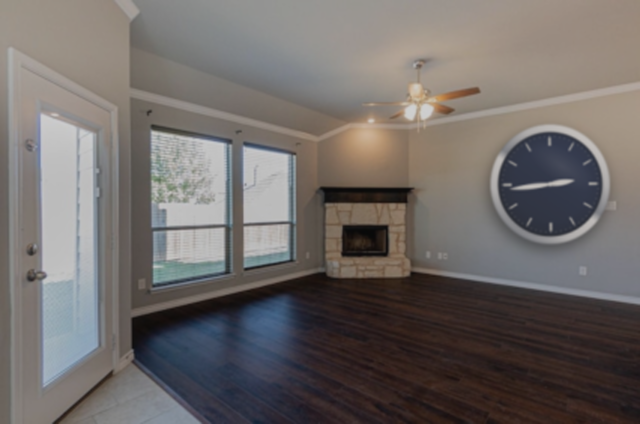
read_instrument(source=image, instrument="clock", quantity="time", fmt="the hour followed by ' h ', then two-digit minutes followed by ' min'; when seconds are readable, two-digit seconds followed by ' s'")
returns 2 h 44 min
